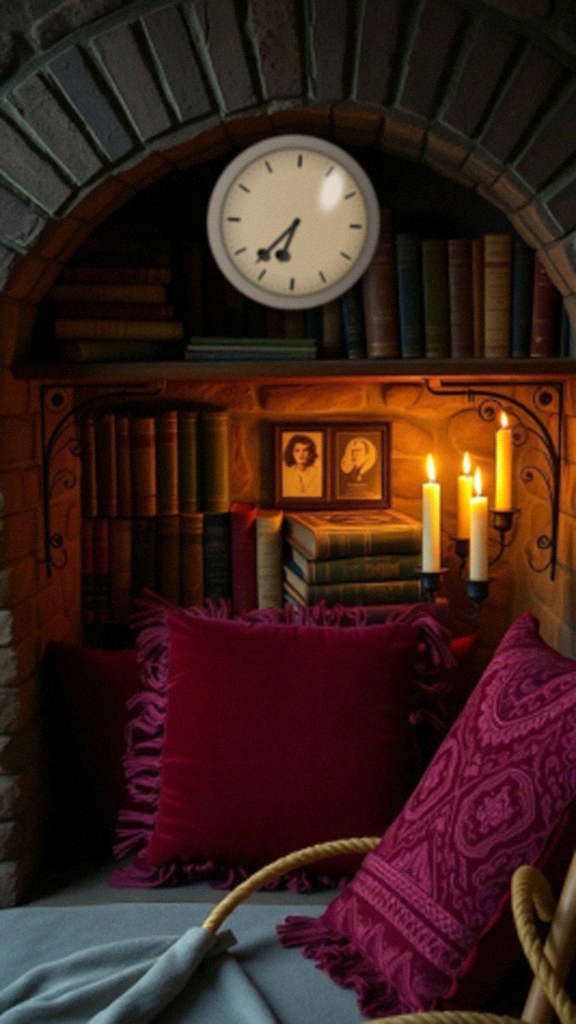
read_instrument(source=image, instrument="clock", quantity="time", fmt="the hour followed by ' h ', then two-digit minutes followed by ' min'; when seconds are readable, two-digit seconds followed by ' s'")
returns 6 h 37 min
